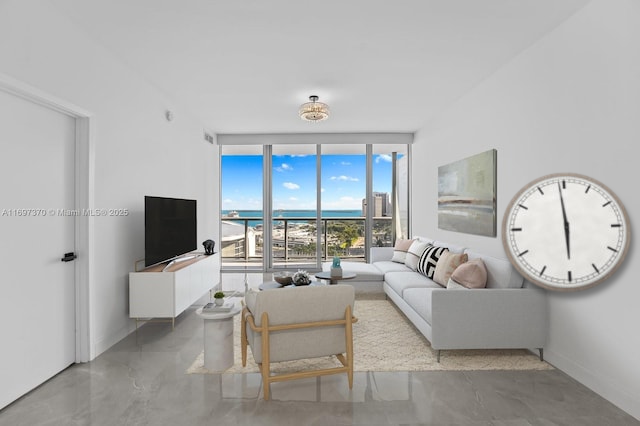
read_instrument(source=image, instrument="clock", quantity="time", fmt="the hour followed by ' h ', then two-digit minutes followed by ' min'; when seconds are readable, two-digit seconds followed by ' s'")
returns 5 h 59 min
